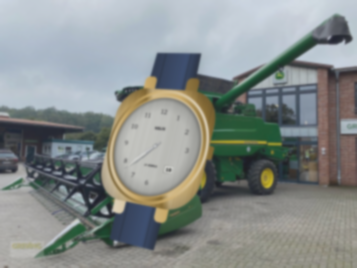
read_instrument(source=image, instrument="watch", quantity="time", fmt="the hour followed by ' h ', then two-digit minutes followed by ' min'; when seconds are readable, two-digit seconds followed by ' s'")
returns 7 h 38 min
